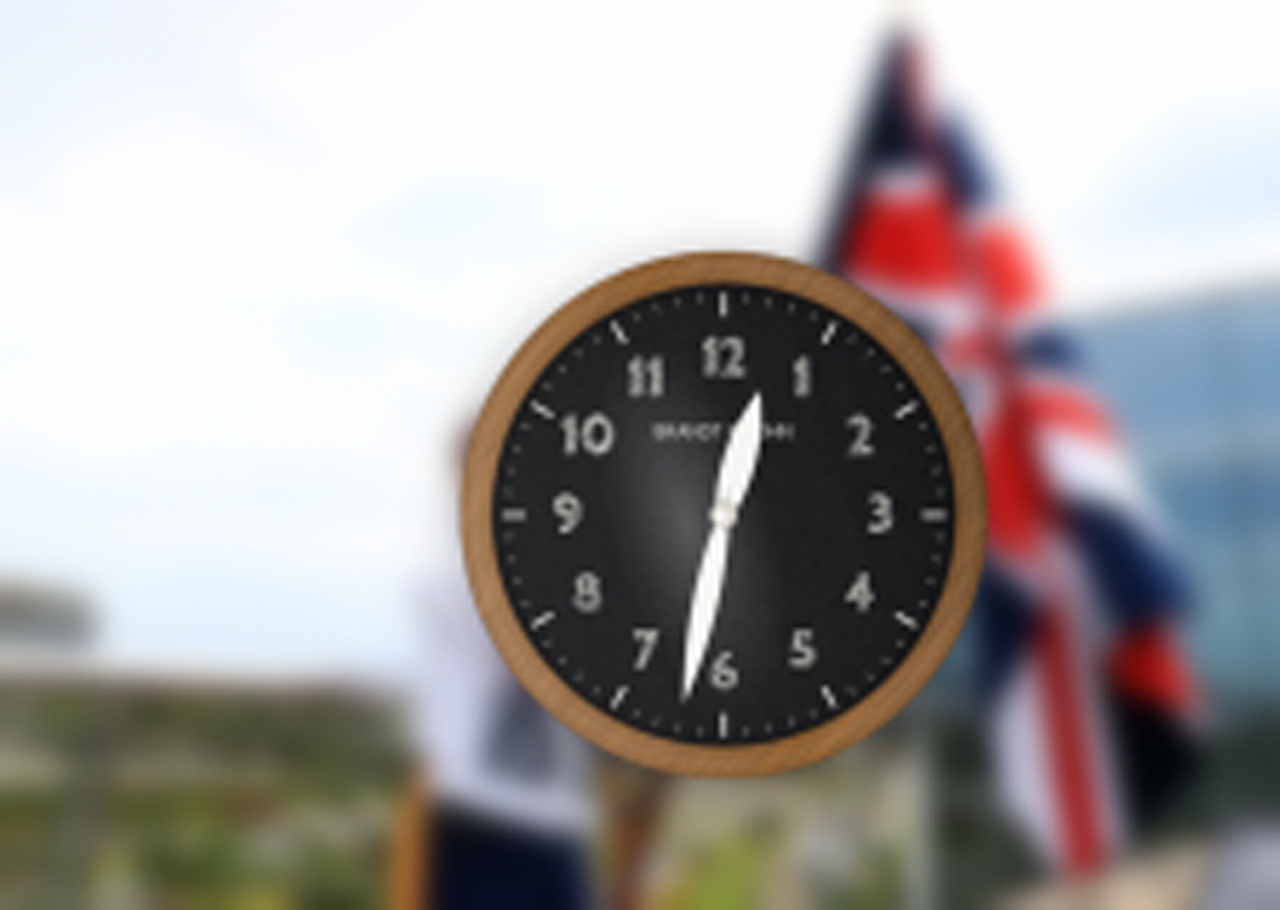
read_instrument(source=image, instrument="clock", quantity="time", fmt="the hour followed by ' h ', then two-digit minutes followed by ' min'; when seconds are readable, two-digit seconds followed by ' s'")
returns 12 h 32 min
